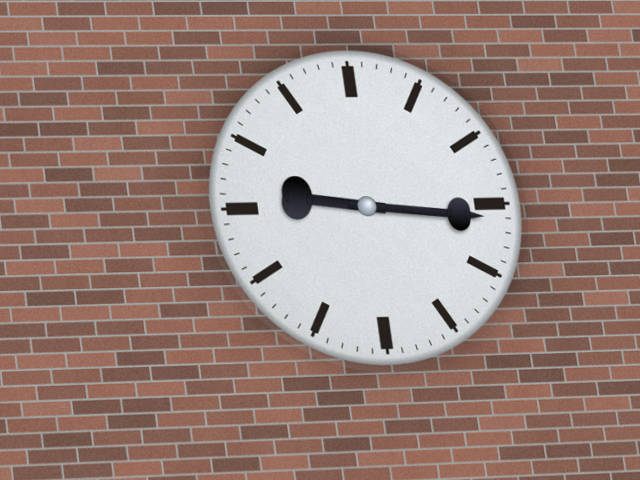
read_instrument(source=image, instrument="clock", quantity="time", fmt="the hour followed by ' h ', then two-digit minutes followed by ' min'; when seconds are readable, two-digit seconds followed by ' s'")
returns 9 h 16 min
